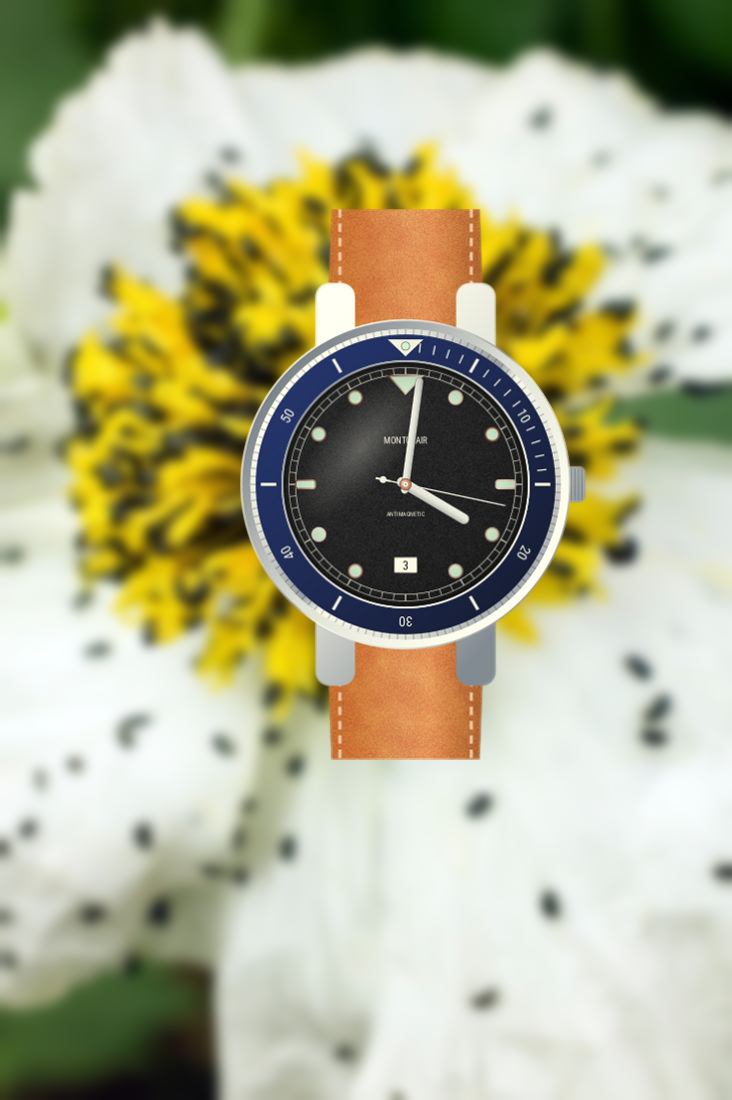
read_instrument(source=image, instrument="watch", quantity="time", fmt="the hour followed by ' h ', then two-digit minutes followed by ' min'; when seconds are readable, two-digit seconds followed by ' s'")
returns 4 h 01 min 17 s
